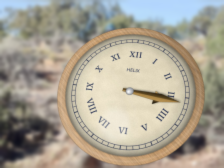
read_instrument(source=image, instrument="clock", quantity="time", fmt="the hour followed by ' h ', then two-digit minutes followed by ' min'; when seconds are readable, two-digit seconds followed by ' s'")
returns 3 h 16 min
